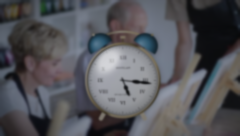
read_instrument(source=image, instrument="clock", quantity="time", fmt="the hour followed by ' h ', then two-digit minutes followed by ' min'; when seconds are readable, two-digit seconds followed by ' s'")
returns 5 h 16 min
